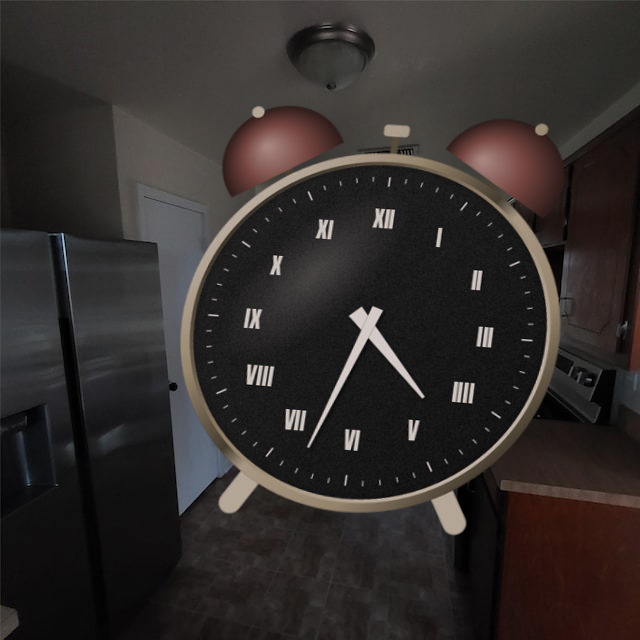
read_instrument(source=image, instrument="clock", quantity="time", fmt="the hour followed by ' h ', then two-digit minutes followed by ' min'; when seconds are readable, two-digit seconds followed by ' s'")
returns 4 h 33 min
